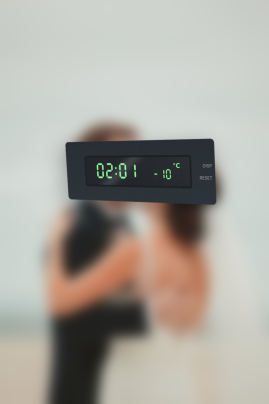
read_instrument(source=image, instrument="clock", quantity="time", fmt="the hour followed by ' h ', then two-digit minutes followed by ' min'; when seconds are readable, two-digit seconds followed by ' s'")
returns 2 h 01 min
